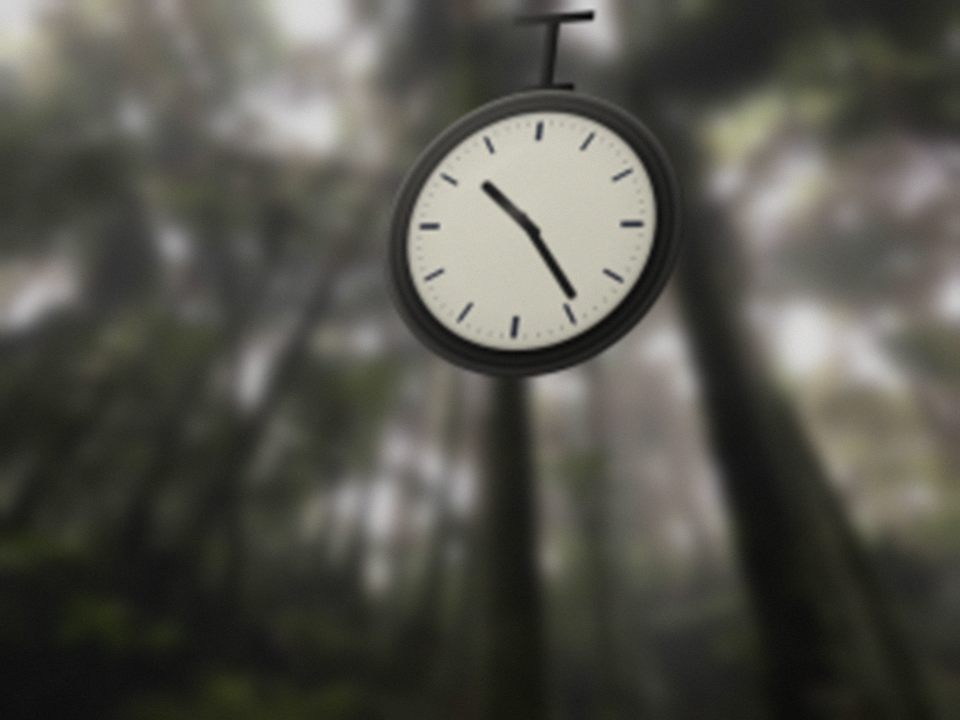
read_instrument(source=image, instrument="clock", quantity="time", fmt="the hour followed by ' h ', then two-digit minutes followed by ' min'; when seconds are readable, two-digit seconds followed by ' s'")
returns 10 h 24 min
